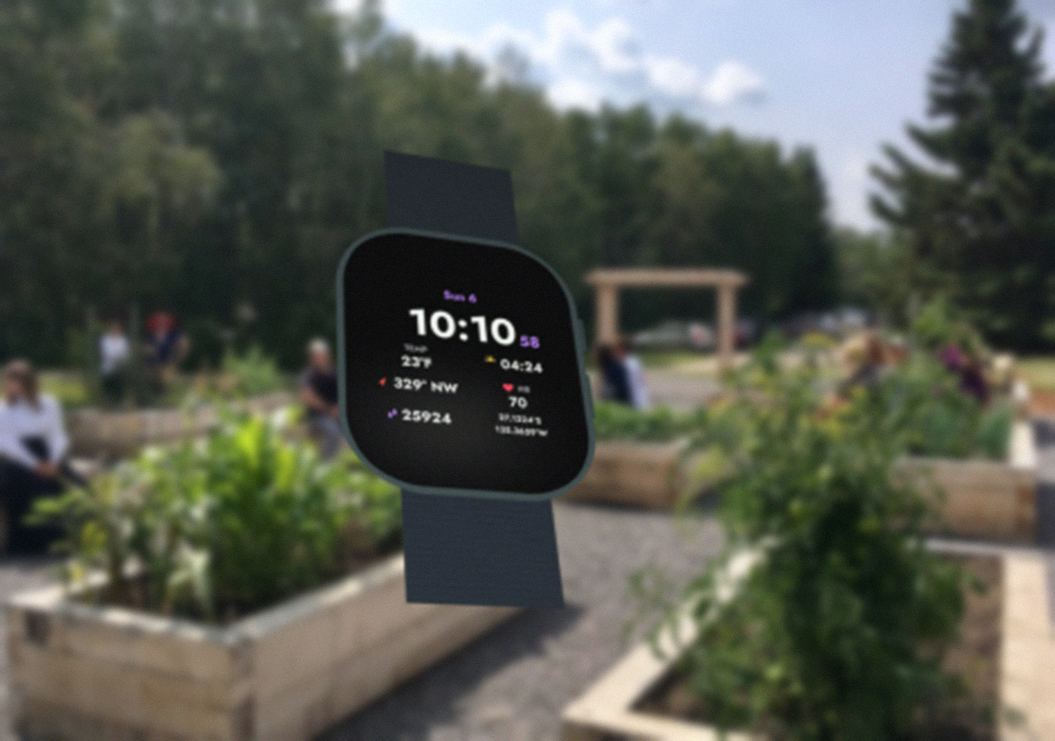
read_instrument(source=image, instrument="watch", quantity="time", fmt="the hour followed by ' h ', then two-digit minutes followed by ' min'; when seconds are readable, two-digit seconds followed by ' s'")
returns 10 h 10 min
